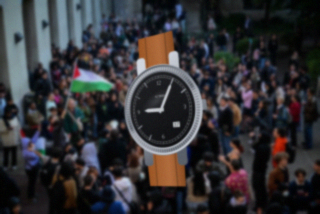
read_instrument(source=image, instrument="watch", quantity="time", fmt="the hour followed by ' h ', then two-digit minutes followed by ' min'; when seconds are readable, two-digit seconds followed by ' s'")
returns 9 h 05 min
